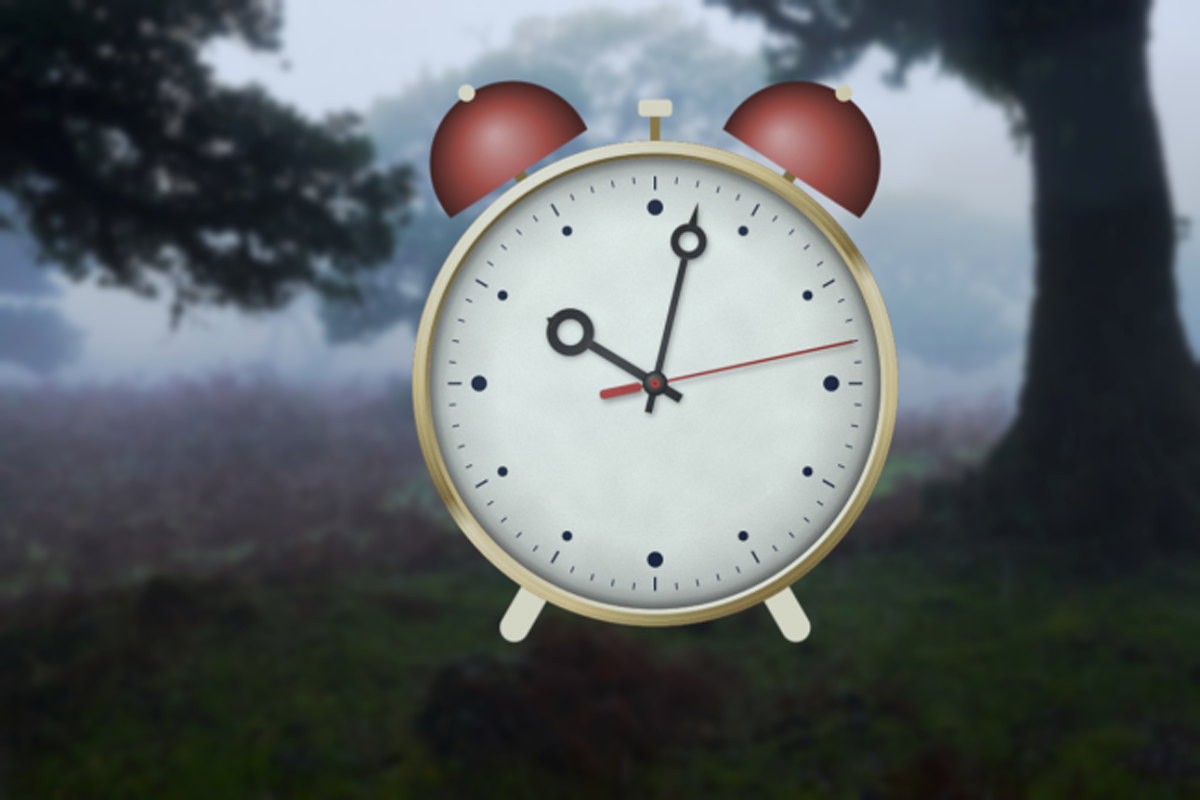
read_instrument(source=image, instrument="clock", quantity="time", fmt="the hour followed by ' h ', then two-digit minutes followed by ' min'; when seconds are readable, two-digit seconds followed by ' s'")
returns 10 h 02 min 13 s
